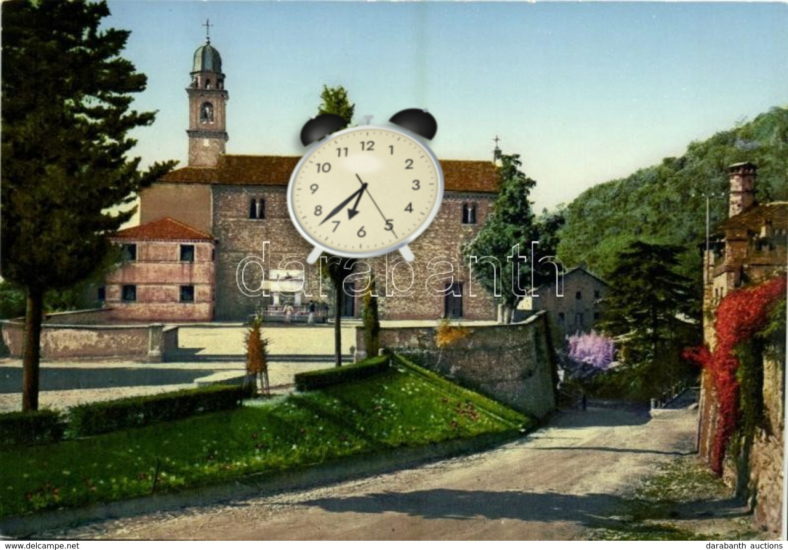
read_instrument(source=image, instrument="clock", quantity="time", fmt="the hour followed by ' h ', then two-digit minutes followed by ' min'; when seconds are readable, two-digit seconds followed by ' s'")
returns 6 h 37 min 25 s
